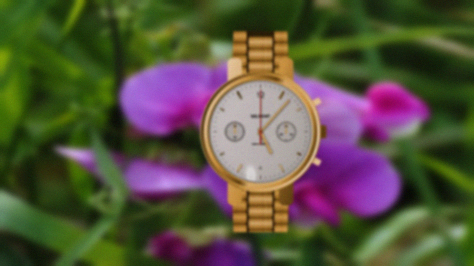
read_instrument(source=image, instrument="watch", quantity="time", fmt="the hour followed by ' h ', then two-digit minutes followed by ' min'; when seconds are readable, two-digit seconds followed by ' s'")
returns 5 h 07 min
